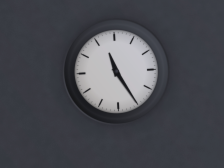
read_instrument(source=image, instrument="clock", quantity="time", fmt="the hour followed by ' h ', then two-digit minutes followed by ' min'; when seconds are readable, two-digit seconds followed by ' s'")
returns 11 h 25 min
